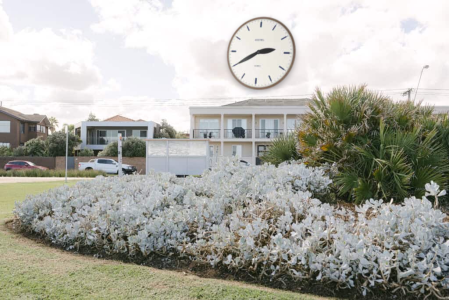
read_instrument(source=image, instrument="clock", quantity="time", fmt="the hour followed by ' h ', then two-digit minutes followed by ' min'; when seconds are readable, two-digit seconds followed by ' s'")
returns 2 h 40 min
